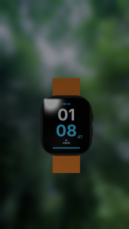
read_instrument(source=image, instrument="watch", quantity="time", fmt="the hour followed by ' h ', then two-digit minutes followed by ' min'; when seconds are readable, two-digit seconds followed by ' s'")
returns 1 h 08 min
